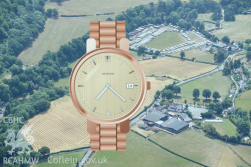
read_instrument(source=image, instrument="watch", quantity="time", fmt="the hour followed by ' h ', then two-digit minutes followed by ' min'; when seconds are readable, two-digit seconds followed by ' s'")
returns 7 h 22 min
